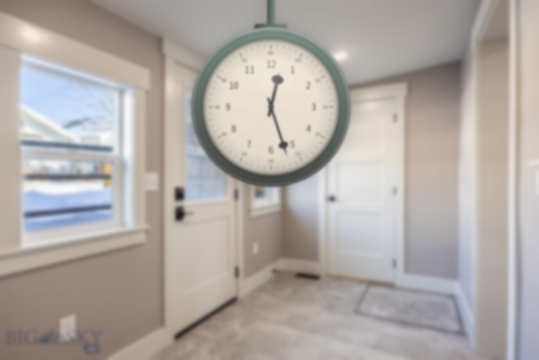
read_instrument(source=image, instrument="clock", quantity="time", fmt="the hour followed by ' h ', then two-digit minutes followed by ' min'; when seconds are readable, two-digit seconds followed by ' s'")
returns 12 h 27 min
